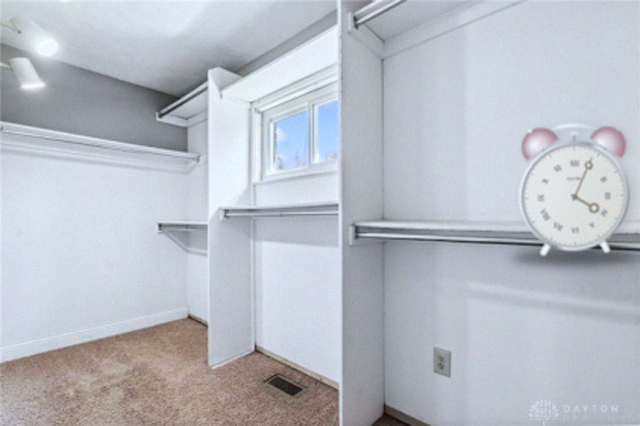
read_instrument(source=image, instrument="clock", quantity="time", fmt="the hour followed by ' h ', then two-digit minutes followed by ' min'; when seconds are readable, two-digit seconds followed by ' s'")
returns 4 h 04 min
